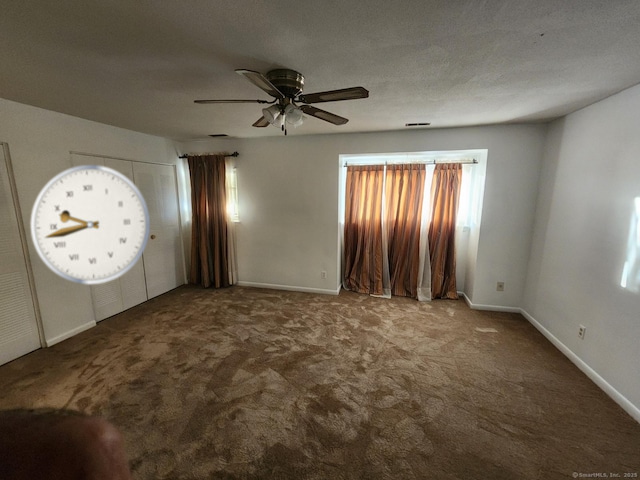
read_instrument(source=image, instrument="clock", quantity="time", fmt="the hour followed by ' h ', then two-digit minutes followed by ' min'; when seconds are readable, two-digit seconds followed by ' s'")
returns 9 h 43 min
